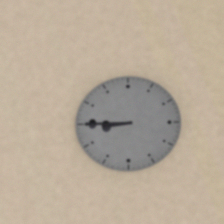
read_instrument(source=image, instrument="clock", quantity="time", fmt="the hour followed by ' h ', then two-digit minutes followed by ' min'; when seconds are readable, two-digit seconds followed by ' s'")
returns 8 h 45 min
